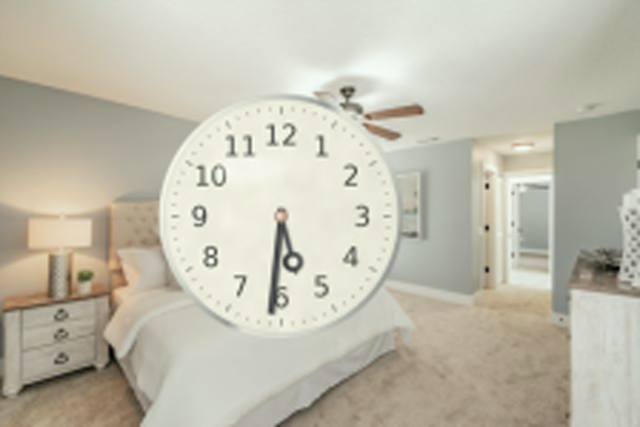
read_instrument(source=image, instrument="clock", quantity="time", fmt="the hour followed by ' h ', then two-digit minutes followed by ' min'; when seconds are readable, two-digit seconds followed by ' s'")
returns 5 h 31 min
